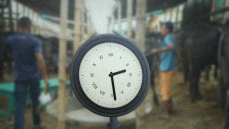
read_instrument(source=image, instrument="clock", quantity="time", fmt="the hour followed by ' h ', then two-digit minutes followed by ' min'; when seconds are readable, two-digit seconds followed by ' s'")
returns 2 h 29 min
